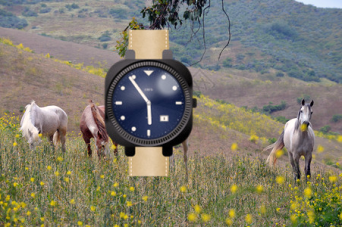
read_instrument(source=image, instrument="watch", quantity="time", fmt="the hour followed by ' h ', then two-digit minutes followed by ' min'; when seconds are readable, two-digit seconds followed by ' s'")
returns 5 h 54 min
